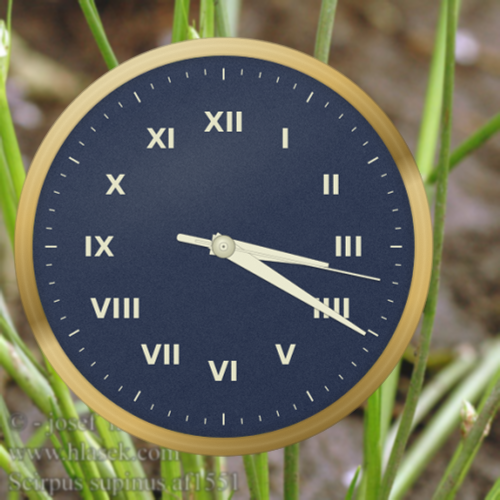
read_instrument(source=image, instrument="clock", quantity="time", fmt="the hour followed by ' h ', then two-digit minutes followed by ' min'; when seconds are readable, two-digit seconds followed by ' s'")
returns 3 h 20 min 17 s
